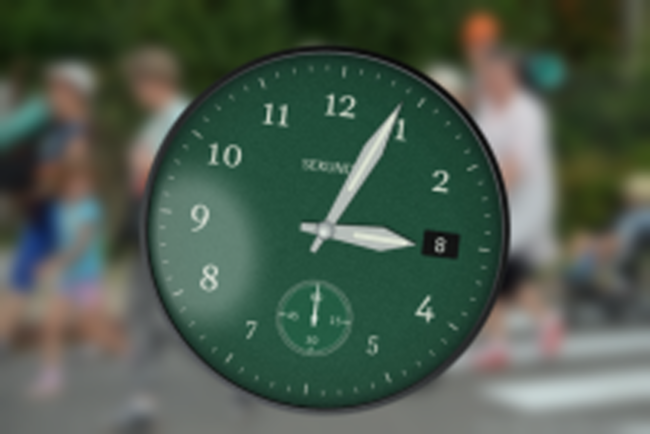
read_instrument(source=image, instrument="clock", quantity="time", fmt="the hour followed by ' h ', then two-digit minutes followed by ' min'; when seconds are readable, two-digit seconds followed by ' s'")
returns 3 h 04 min
